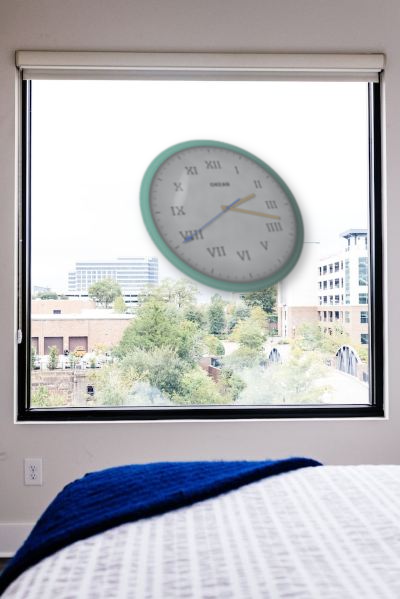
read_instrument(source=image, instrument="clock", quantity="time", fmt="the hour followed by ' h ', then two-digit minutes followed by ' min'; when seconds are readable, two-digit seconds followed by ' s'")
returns 2 h 17 min 40 s
